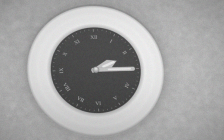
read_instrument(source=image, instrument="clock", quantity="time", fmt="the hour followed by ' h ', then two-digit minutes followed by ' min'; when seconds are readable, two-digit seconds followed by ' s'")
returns 2 h 15 min
